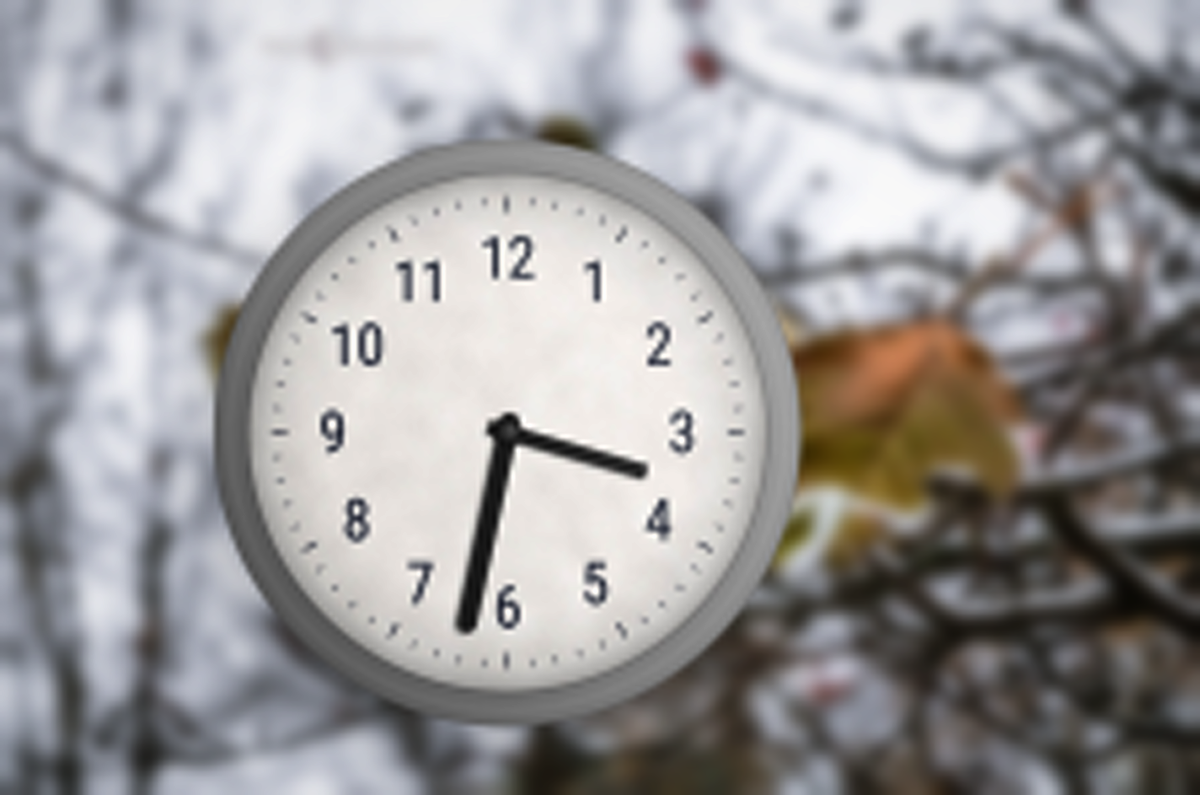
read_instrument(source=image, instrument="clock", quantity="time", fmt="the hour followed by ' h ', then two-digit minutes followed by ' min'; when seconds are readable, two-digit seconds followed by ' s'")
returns 3 h 32 min
